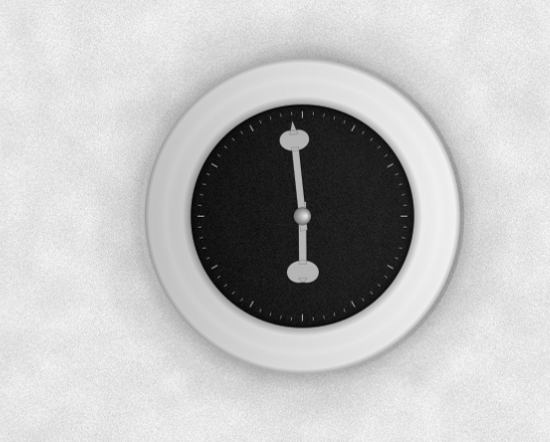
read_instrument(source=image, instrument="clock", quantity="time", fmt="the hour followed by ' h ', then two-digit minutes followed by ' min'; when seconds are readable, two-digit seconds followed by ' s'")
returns 5 h 59 min
